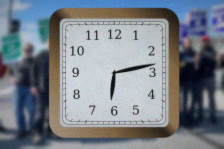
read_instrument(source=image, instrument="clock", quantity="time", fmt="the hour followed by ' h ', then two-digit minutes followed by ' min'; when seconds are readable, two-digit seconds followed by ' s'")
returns 6 h 13 min
